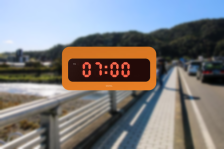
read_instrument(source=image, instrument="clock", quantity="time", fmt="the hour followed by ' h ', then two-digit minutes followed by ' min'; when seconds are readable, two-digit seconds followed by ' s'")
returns 7 h 00 min
